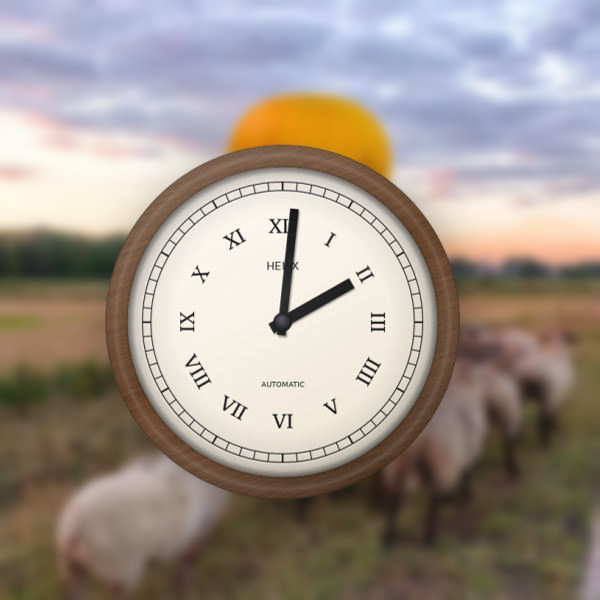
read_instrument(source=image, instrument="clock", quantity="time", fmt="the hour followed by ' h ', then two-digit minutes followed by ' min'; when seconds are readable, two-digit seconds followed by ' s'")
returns 2 h 01 min
